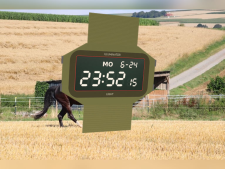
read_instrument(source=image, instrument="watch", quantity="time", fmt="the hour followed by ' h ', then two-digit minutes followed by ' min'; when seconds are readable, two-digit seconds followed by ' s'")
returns 23 h 52 min 15 s
